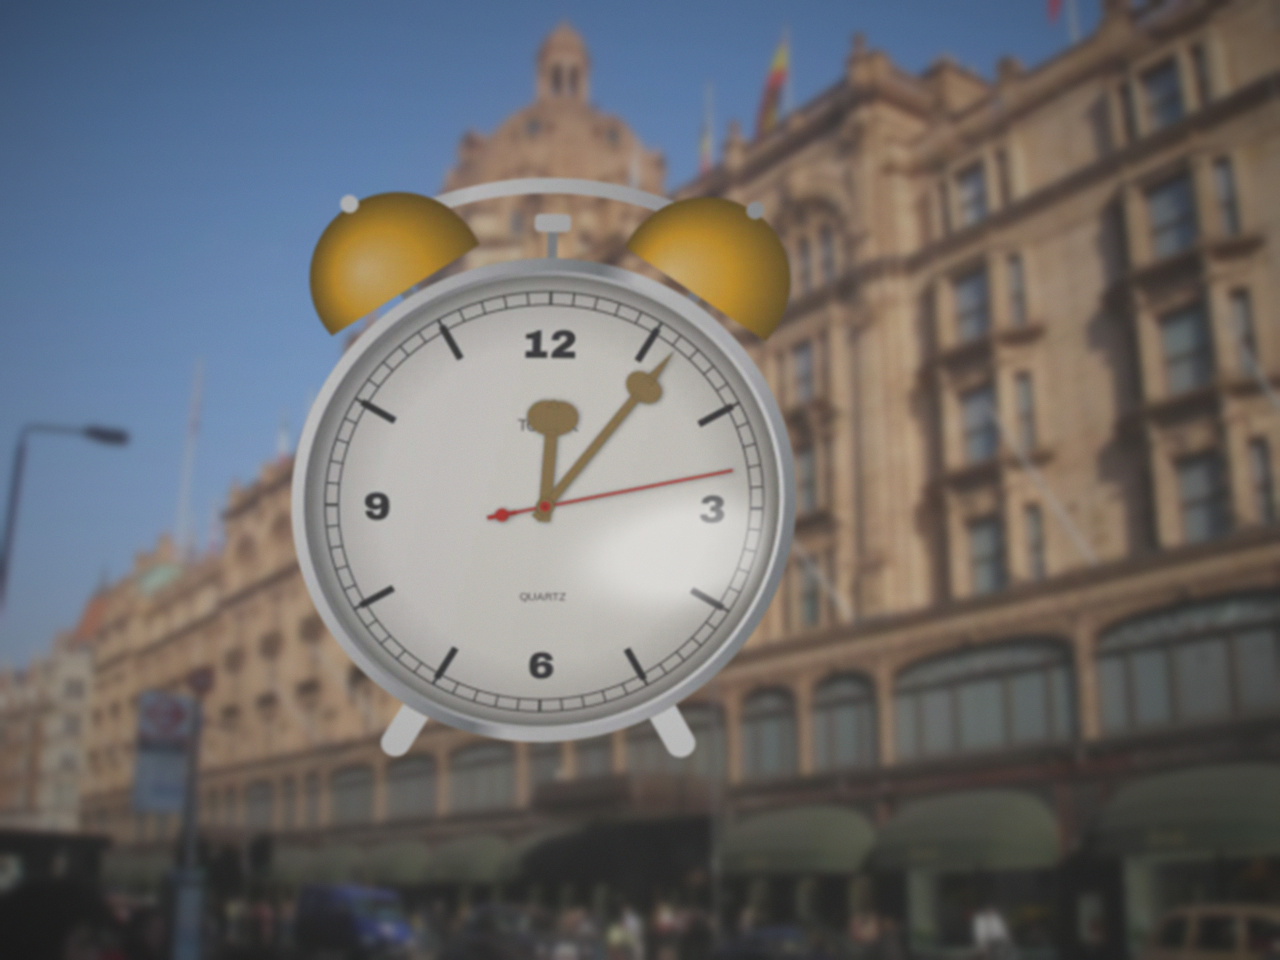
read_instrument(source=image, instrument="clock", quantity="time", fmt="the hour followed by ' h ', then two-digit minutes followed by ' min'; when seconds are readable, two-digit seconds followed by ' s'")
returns 12 h 06 min 13 s
